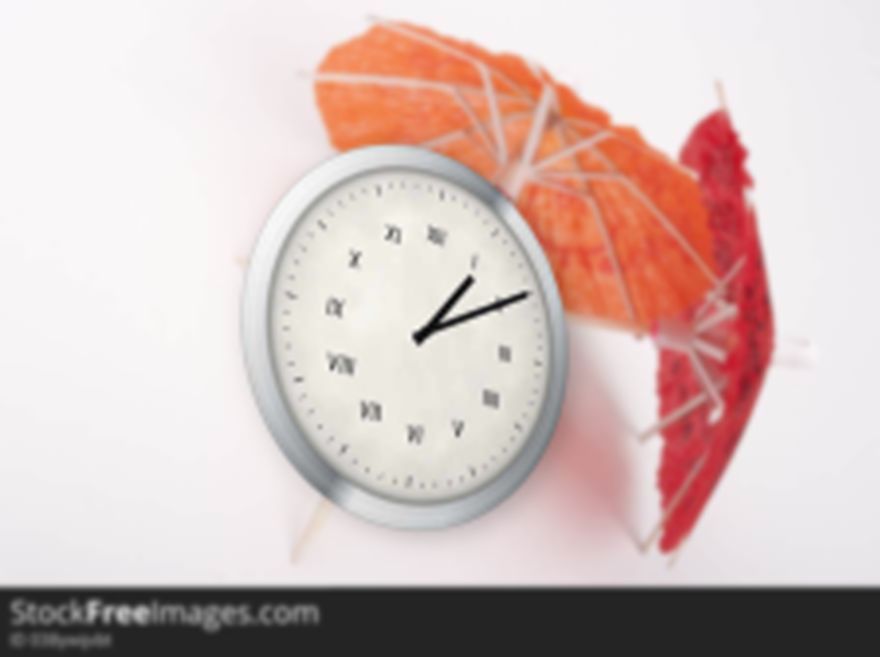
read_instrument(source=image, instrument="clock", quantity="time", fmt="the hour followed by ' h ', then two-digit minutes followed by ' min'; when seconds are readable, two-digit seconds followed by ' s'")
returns 1 h 10 min
